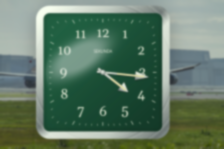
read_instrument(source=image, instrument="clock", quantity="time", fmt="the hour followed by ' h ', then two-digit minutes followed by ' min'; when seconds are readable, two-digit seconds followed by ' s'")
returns 4 h 16 min
